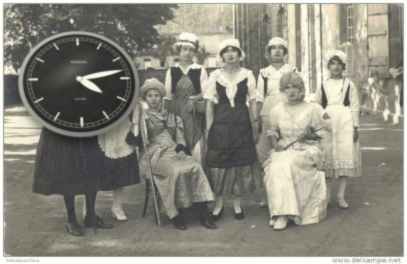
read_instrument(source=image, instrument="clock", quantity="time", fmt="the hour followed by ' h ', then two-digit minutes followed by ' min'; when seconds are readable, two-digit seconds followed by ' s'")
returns 4 h 13 min
